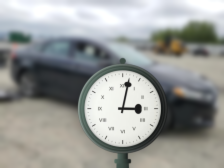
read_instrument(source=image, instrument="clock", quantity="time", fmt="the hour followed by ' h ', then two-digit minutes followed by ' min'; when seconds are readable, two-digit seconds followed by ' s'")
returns 3 h 02 min
